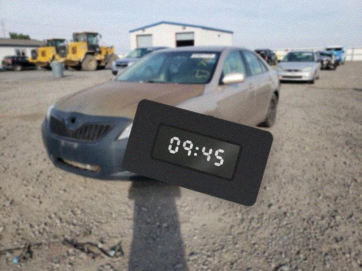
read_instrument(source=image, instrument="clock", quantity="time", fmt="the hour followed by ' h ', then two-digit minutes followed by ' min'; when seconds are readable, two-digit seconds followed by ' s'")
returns 9 h 45 min
